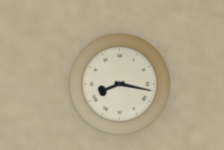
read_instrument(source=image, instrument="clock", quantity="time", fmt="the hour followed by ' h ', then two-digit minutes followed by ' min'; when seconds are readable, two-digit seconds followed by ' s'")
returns 8 h 17 min
